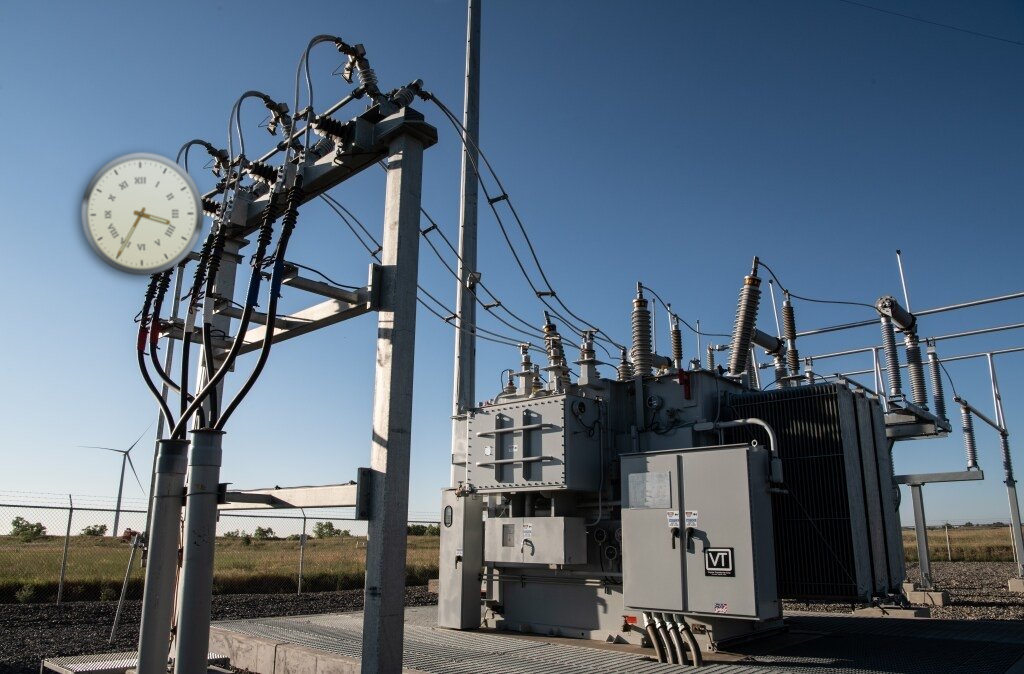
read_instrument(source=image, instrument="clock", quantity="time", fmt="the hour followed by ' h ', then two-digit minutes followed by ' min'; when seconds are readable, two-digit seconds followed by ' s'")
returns 3 h 35 min
